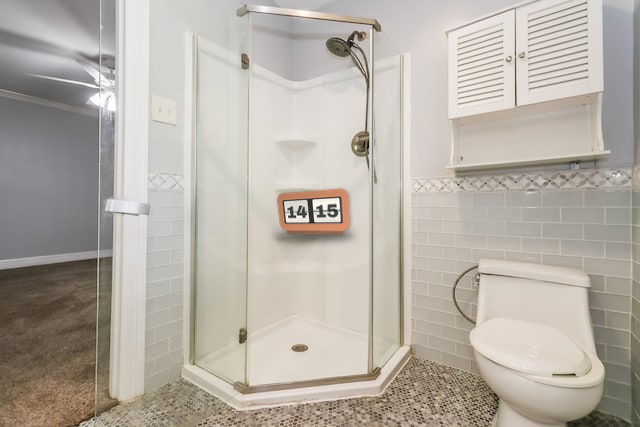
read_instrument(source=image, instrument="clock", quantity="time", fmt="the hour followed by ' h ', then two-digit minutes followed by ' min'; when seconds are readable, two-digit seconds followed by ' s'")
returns 14 h 15 min
